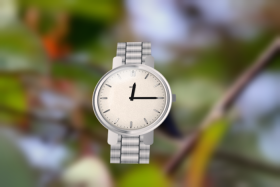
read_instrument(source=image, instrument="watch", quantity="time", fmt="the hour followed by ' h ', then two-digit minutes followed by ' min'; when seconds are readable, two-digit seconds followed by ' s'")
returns 12 h 15 min
